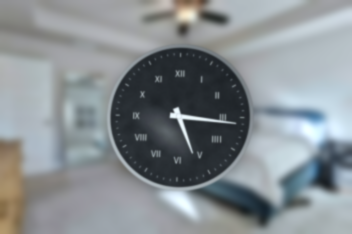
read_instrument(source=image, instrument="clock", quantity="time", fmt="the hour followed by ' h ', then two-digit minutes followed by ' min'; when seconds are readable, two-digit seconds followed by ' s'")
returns 5 h 16 min
